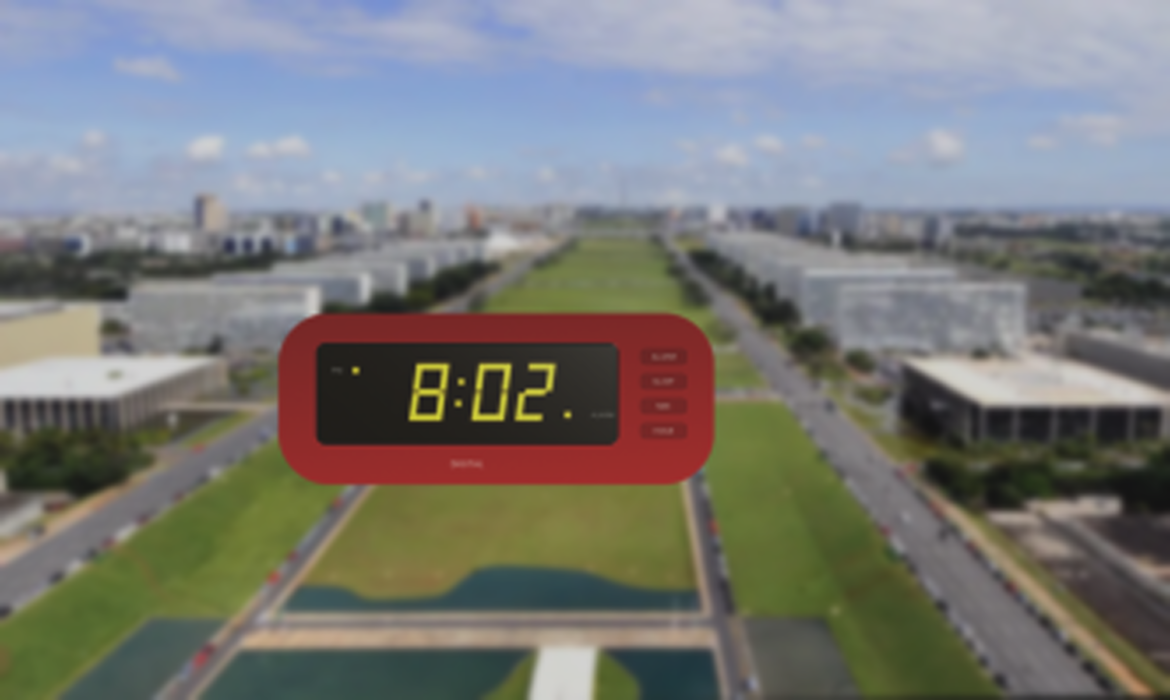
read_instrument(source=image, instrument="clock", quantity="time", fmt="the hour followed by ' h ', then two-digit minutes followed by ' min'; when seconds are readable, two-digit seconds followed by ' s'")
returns 8 h 02 min
